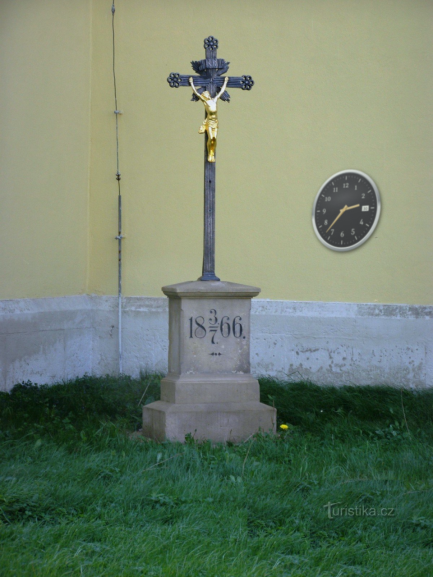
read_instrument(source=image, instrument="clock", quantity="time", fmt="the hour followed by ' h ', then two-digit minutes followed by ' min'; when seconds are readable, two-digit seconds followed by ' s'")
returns 2 h 37 min
